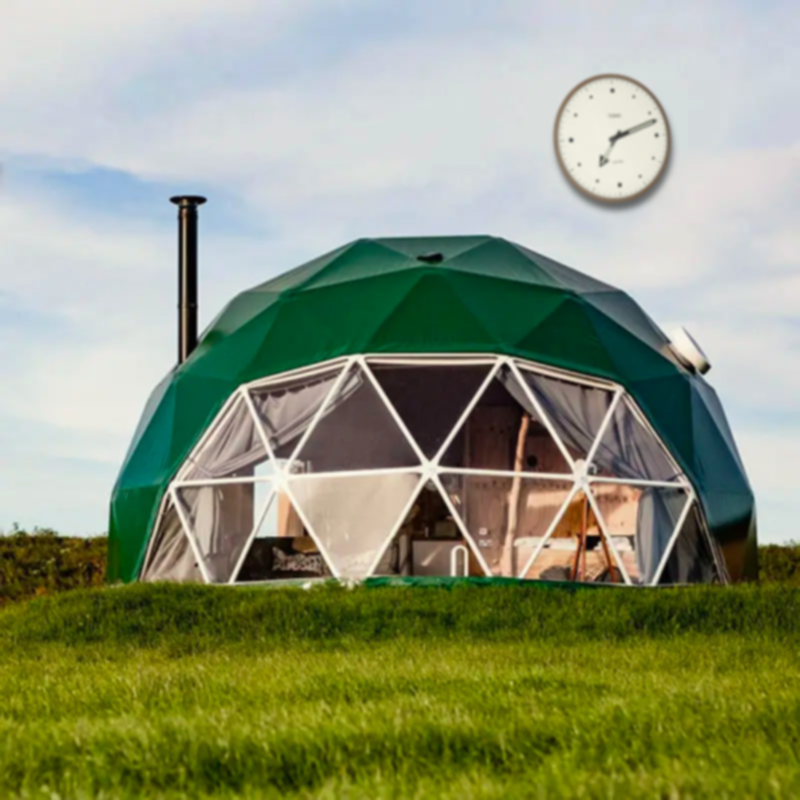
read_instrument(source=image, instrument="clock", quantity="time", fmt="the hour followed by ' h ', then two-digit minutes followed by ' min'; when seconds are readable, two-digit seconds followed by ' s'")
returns 7 h 12 min
